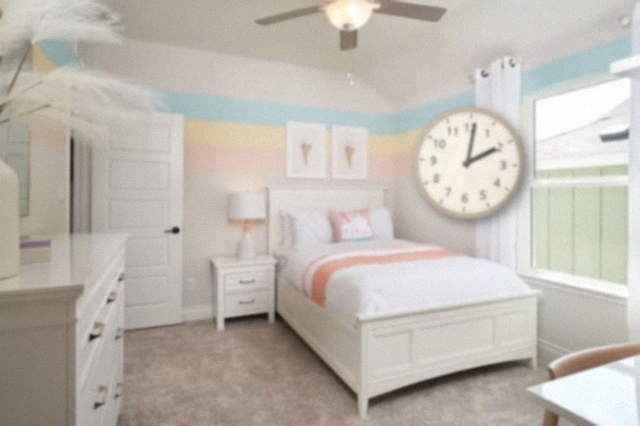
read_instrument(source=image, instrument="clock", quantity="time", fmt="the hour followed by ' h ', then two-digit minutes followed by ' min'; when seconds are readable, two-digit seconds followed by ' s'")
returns 2 h 01 min
